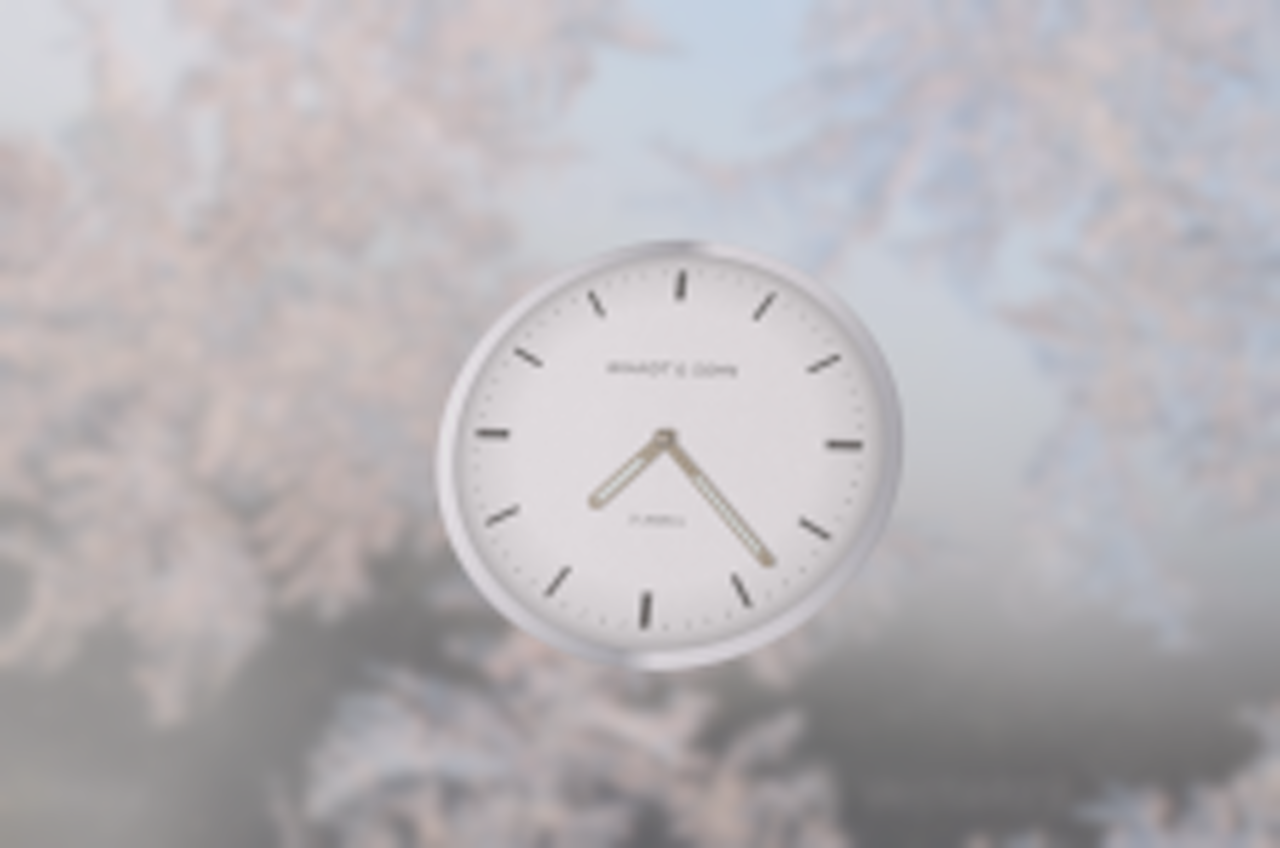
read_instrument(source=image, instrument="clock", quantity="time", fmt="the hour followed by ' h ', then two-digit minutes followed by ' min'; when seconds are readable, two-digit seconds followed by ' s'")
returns 7 h 23 min
